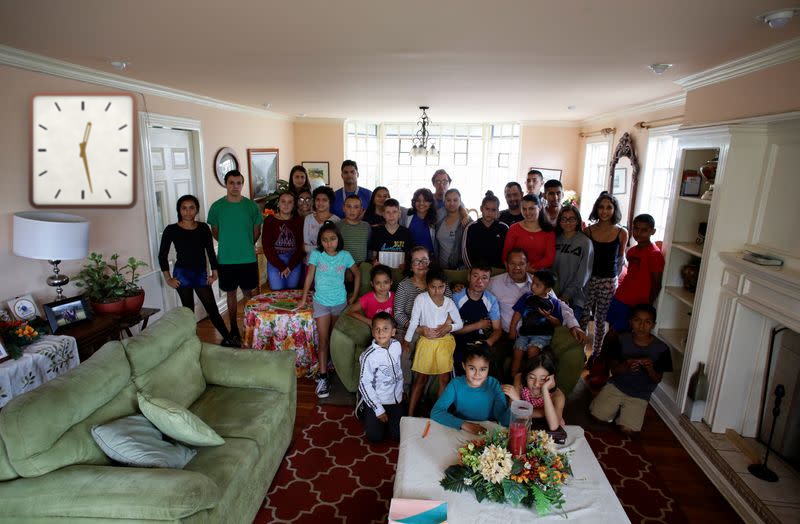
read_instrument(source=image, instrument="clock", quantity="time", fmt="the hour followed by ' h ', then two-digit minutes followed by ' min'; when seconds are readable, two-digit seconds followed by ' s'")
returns 12 h 28 min
